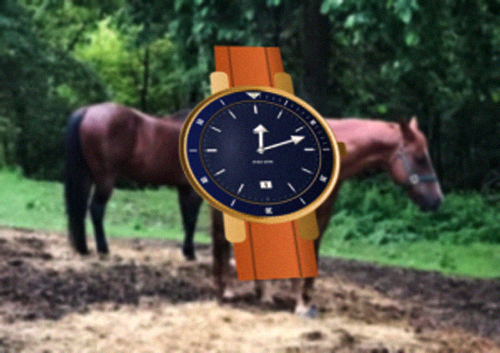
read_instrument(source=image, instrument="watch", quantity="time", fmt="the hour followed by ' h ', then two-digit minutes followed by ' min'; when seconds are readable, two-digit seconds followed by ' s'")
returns 12 h 12 min
